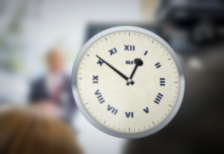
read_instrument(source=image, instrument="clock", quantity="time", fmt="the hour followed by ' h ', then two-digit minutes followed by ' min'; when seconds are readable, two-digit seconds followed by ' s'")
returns 12 h 51 min
